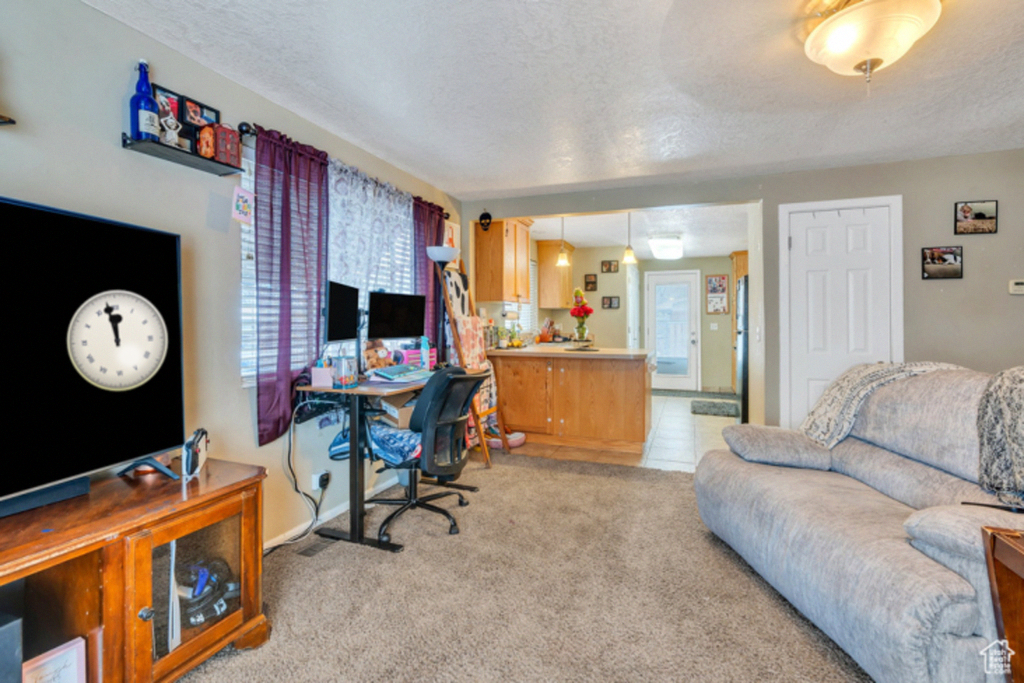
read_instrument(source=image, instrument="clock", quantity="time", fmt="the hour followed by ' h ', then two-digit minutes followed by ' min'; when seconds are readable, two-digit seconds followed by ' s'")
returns 11 h 58 min
